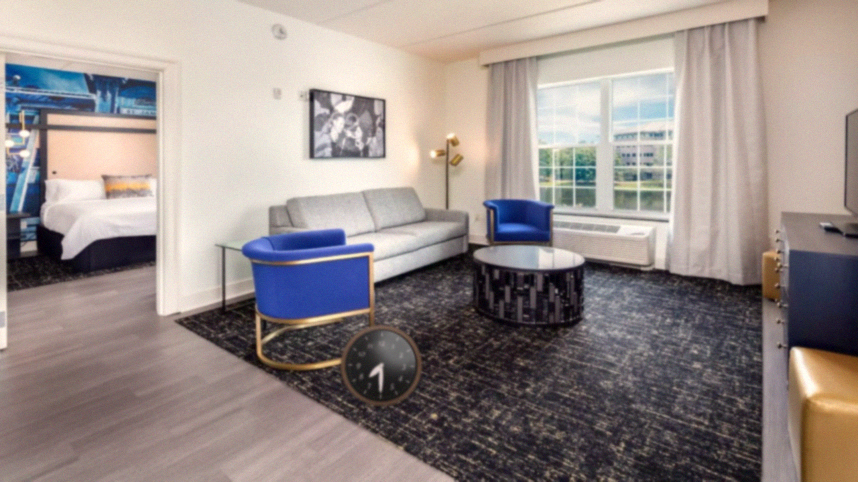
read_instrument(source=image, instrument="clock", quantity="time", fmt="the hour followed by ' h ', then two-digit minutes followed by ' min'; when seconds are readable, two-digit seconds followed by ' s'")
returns 7 h 30 min
